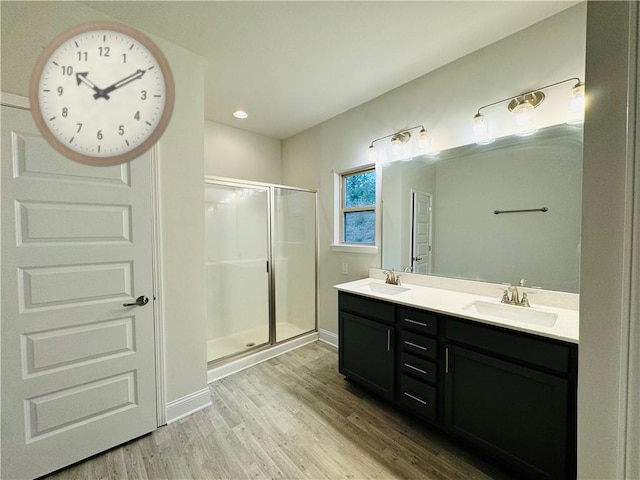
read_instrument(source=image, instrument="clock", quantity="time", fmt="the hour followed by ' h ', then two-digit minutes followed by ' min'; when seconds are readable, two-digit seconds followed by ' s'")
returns 10 h 10 min
